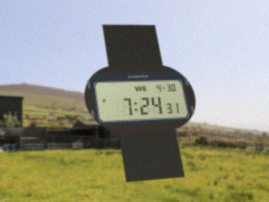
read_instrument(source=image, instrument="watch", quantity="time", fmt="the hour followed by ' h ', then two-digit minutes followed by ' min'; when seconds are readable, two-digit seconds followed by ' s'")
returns 7 h 24 min 31 s
